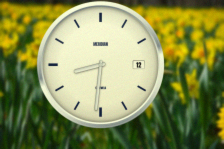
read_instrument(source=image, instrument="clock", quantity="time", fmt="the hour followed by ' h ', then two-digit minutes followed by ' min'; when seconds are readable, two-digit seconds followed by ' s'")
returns 8 h 31 min
